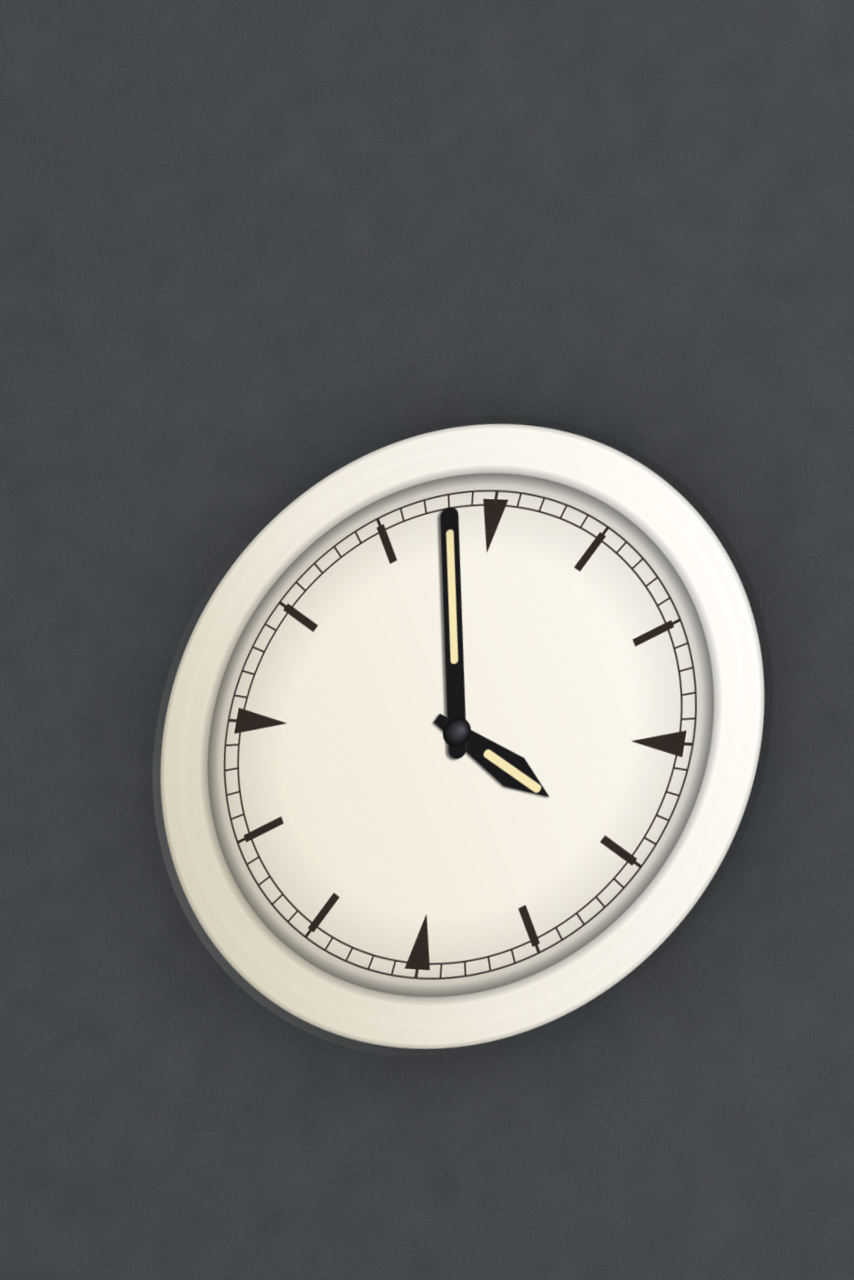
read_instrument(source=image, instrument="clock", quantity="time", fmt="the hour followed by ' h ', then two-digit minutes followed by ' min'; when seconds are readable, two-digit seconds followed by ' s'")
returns 3 h 58 min
